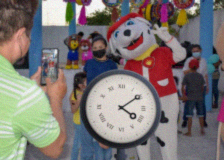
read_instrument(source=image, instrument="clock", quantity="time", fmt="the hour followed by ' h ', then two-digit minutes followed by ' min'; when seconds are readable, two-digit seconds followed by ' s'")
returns 4 h 09 min
